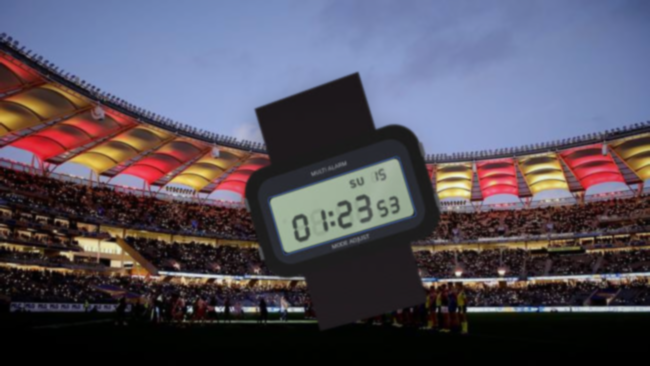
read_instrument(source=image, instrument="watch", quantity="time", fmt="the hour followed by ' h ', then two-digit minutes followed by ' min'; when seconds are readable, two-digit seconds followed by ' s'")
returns 1 h 23 min 53 s
